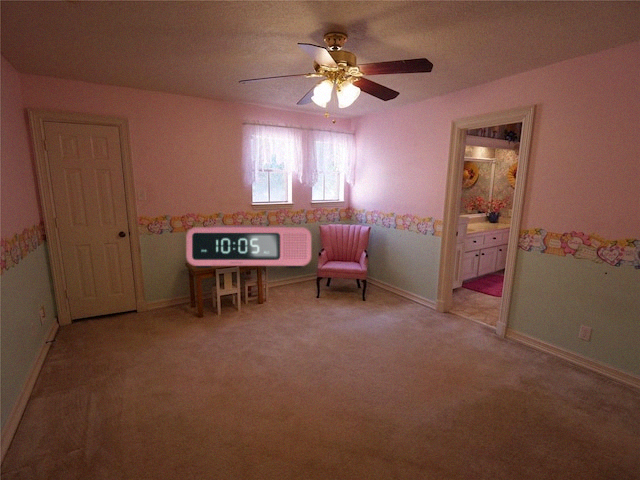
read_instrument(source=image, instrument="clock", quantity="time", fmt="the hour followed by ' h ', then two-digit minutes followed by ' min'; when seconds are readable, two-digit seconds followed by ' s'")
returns 10 h 05 min
